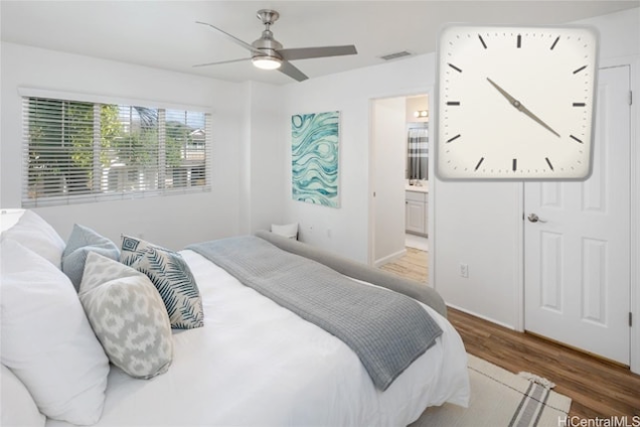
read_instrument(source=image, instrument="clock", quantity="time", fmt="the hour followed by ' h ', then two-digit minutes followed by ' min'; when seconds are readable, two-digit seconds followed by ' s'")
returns 10 h 21 min
